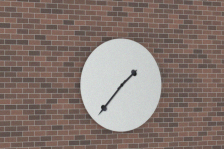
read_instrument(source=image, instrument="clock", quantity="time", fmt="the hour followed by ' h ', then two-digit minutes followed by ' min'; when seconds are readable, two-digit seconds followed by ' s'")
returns 1 h 37 min
